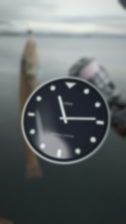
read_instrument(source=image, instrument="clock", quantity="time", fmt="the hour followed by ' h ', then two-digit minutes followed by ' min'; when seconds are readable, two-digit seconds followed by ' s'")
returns 11 h 14 min
